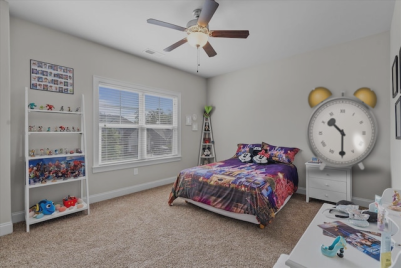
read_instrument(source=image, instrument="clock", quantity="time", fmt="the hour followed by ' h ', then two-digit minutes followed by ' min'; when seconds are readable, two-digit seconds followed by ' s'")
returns 10 h 30 min
